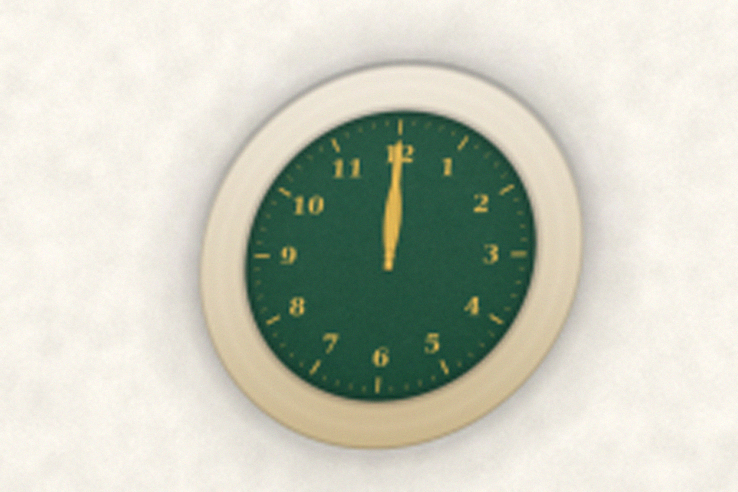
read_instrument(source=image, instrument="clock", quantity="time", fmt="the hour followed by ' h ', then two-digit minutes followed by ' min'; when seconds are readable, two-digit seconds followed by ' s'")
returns 12 h 00 min
